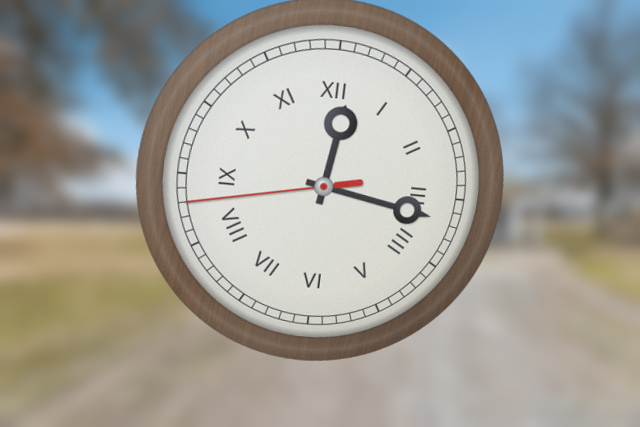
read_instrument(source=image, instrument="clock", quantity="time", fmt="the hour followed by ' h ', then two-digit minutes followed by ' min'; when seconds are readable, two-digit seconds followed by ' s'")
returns 12 h 16 min 43 s
